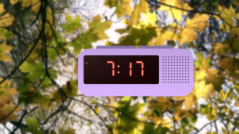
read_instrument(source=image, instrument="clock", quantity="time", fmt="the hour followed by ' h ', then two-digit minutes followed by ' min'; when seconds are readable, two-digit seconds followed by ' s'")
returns 7 h 17 min
